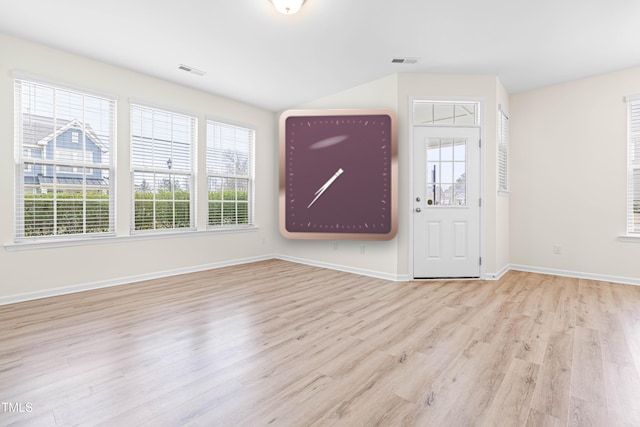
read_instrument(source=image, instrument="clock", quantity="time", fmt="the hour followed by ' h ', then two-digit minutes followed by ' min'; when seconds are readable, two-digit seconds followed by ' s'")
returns 7 h 37 min
